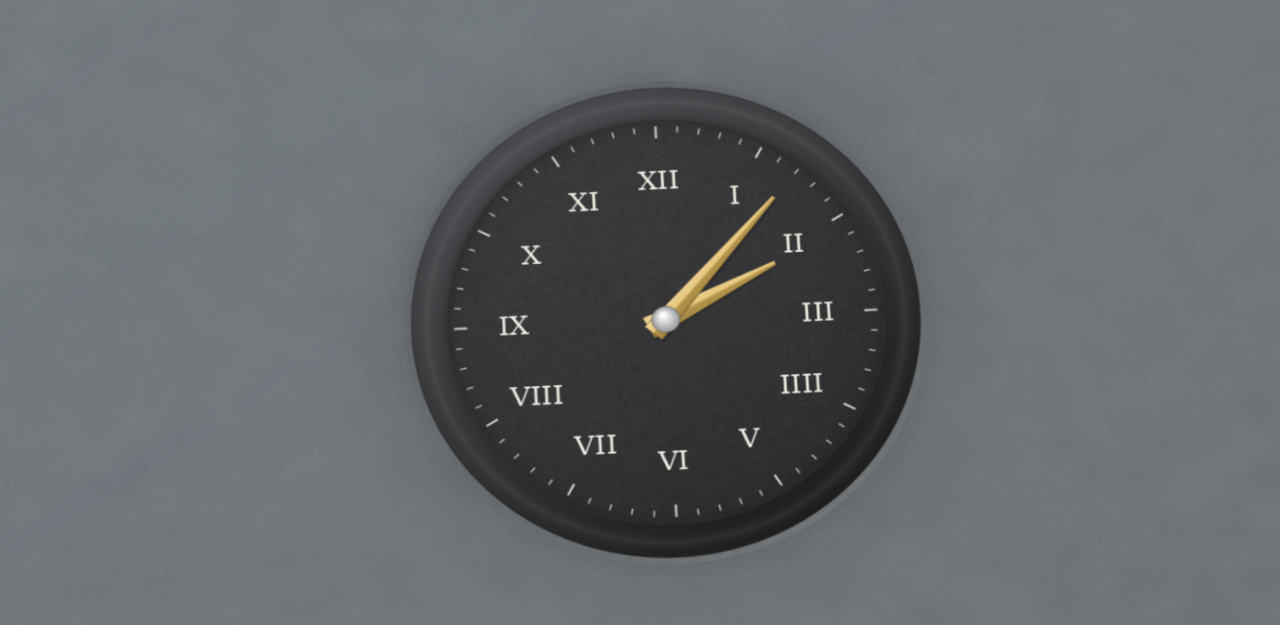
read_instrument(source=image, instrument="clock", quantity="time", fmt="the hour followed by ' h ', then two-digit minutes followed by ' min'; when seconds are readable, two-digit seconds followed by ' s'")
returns 2 h 07 min
